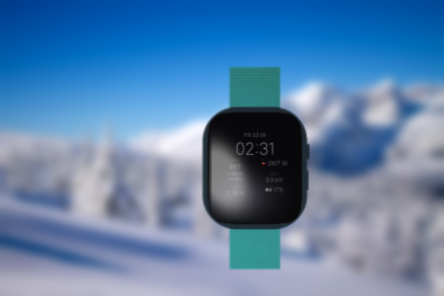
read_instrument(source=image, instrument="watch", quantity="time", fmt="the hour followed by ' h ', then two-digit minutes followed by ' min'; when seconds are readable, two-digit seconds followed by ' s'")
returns 2 h 31 min
